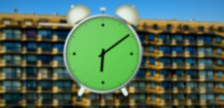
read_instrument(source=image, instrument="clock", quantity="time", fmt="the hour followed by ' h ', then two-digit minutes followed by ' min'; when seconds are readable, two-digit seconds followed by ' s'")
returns 6 h 09 min
